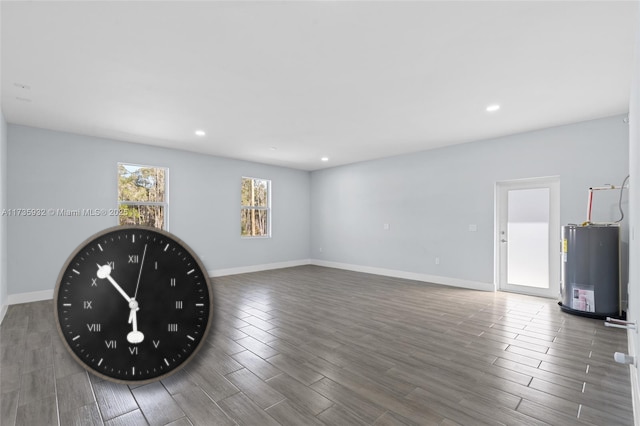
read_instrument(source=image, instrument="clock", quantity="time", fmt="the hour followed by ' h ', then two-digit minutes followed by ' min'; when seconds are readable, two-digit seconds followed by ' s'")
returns 5 h 53 min 02 s
